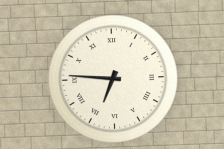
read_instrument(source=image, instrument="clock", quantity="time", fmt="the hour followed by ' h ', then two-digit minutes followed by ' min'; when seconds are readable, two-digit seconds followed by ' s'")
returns 6 h 46 min
